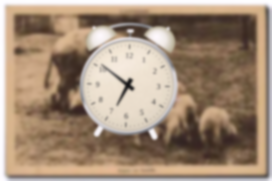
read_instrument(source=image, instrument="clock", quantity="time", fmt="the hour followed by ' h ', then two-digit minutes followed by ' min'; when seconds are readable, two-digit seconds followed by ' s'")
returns 6 h 51 min
